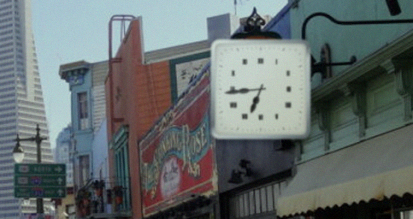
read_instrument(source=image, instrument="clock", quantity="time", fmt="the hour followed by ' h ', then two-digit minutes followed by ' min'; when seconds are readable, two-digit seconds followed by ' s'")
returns 6 h 44 min
